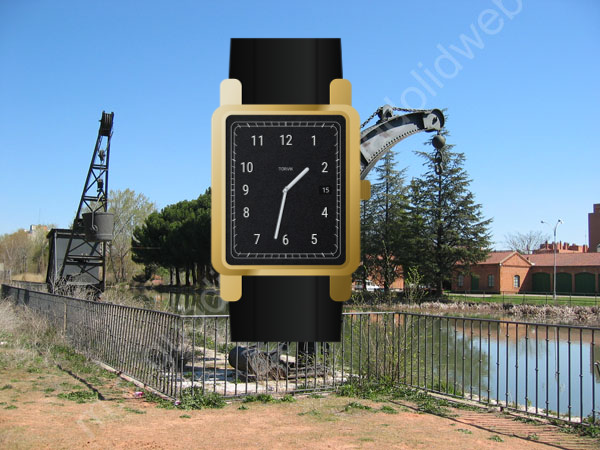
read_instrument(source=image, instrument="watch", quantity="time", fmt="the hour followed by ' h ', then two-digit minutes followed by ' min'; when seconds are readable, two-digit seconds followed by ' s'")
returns 1 h 32 min
